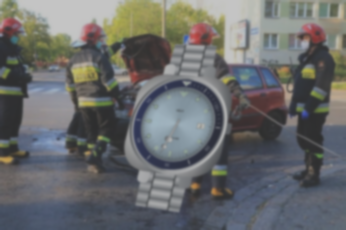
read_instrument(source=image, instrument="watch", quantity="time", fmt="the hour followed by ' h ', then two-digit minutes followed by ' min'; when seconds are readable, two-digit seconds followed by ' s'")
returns 6 h 33 min
